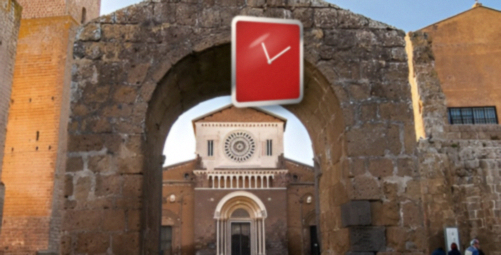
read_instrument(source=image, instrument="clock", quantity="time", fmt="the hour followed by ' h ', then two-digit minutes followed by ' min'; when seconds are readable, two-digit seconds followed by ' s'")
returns 11 h 10 min
